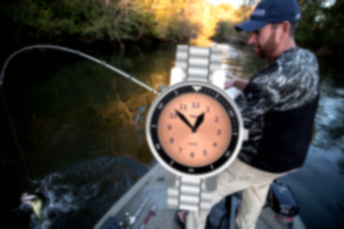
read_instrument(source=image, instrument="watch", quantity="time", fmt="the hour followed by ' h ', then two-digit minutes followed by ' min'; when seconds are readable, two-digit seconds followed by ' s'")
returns 12 h 52 min
